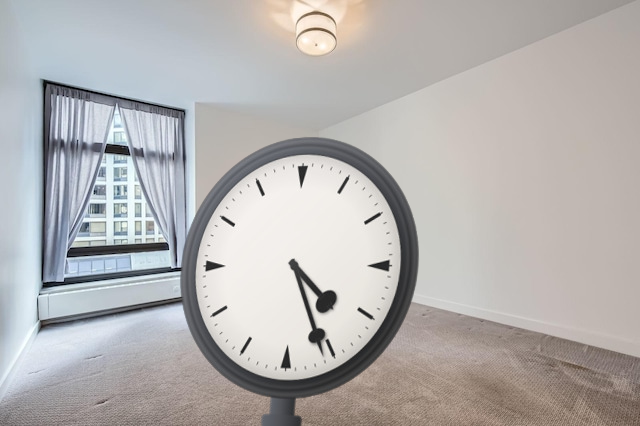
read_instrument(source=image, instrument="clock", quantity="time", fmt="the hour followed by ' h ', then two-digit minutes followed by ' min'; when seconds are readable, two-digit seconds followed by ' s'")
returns 4 h 26 min
